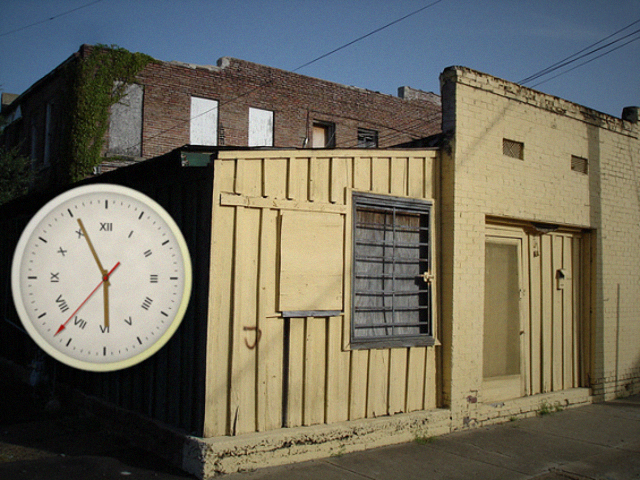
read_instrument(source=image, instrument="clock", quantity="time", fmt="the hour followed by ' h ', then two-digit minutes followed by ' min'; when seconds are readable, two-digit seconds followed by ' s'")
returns 5 h 55 min 37 s
